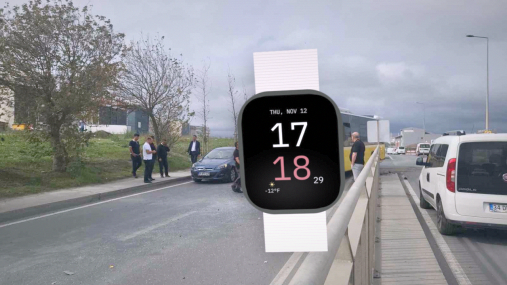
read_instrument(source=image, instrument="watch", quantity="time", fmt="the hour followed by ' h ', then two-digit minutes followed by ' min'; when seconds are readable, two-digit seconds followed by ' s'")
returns 17 h 18 min 29 s
